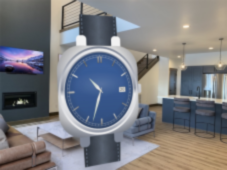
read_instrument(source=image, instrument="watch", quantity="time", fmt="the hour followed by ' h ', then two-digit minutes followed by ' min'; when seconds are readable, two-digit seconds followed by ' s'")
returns 10 h 33 min
